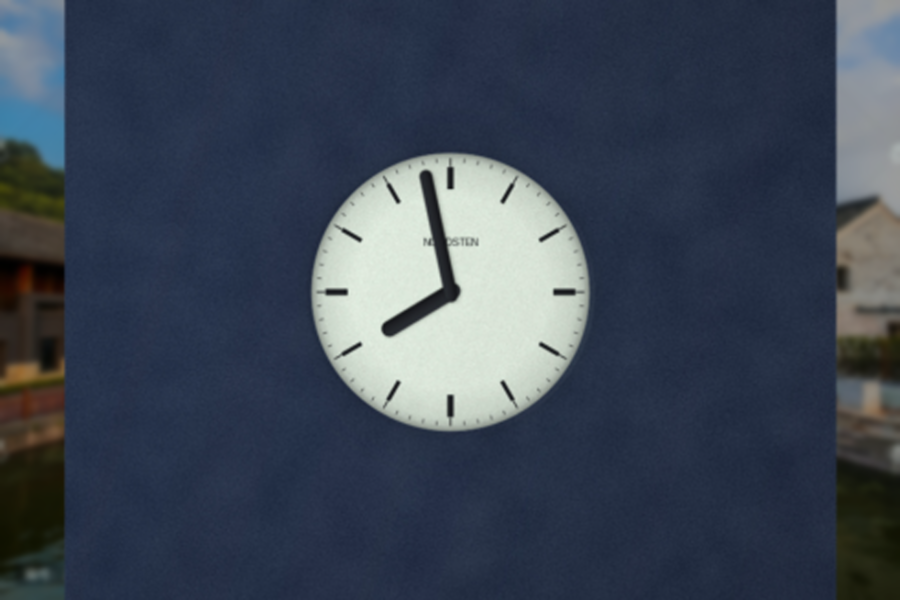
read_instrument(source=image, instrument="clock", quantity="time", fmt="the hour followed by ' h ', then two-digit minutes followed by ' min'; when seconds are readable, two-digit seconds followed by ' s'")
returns 7 h 58 min
